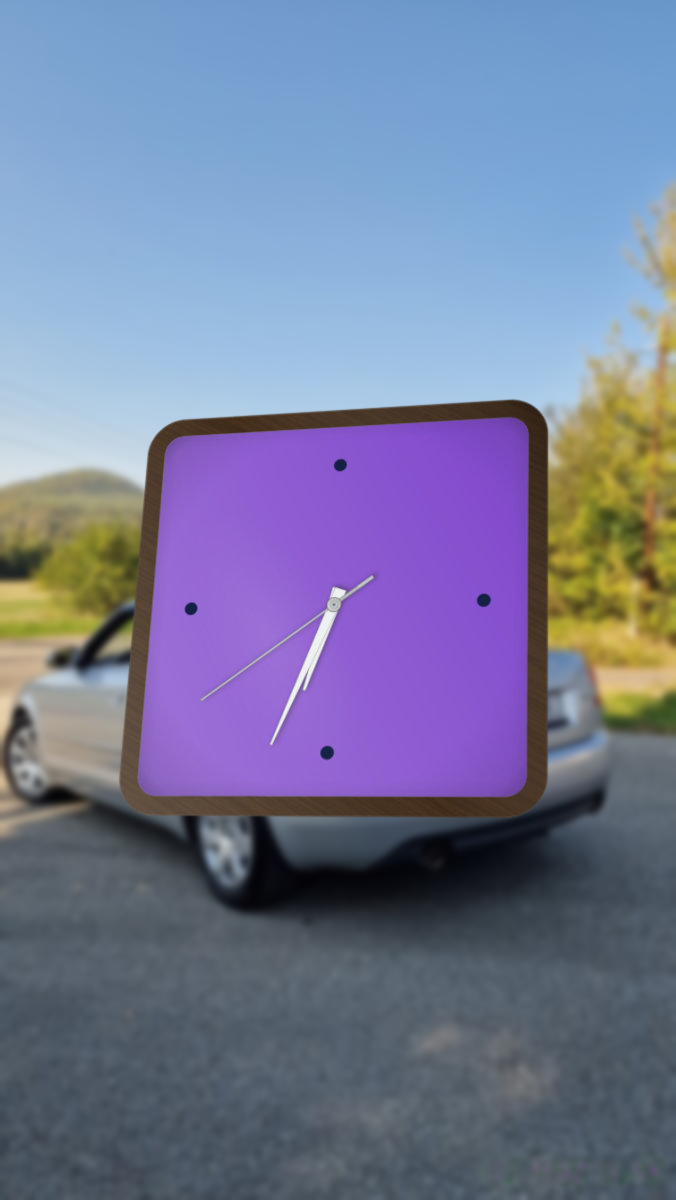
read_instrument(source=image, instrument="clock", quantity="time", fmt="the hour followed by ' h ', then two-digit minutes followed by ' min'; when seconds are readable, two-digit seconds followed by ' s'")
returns 6 h 33 min 39 s
